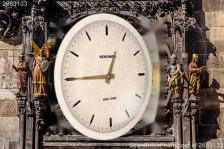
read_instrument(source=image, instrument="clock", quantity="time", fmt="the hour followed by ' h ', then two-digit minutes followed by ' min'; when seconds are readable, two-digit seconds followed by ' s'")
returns 12 h 45 min
